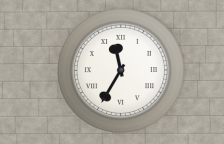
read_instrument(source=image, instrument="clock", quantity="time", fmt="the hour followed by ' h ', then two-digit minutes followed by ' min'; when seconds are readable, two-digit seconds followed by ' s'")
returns 11 h 35 min
